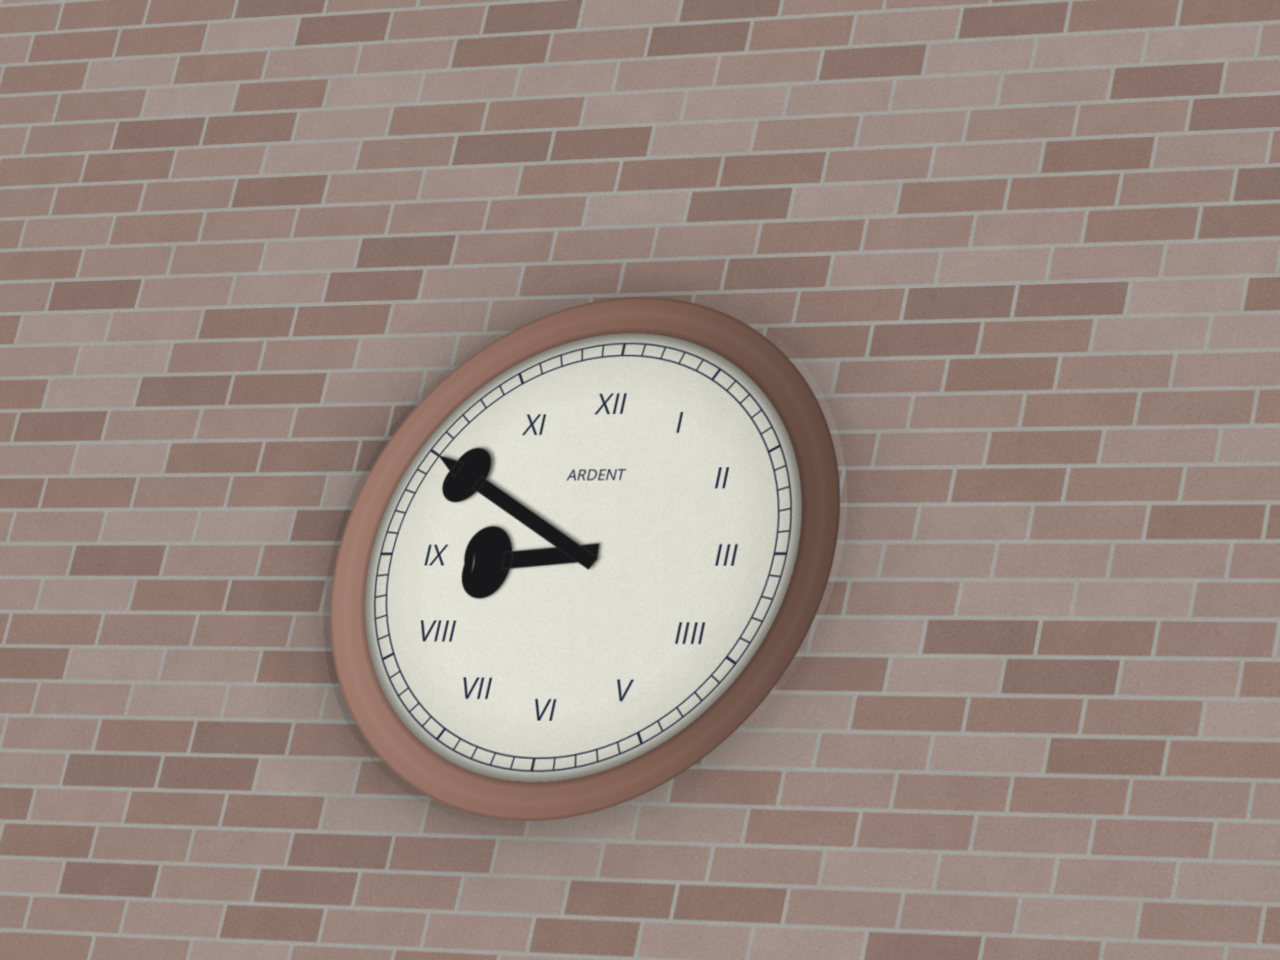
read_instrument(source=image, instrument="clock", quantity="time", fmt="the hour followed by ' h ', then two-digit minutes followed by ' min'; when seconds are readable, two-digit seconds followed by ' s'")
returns 8 h 50 min
